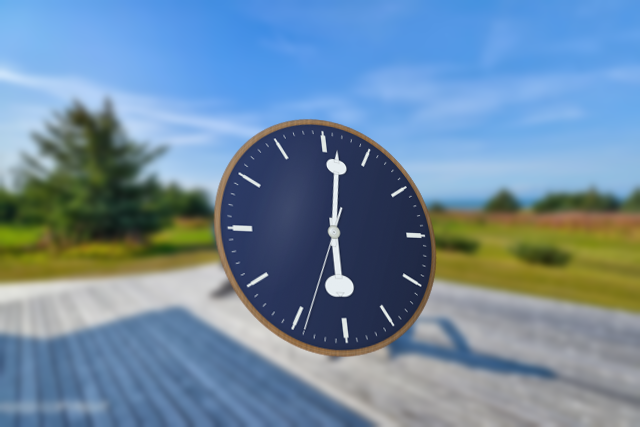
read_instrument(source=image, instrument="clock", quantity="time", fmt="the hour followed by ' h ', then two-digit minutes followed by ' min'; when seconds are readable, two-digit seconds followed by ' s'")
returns 6 h 01 min 34 s
